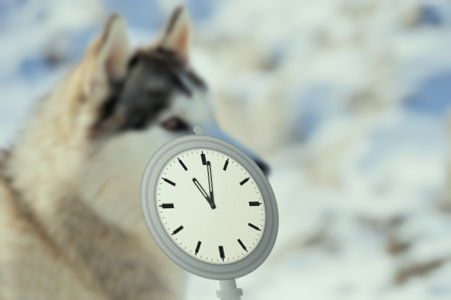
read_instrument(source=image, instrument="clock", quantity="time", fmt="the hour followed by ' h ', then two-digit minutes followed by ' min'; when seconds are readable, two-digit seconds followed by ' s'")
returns 11 h 01 min
